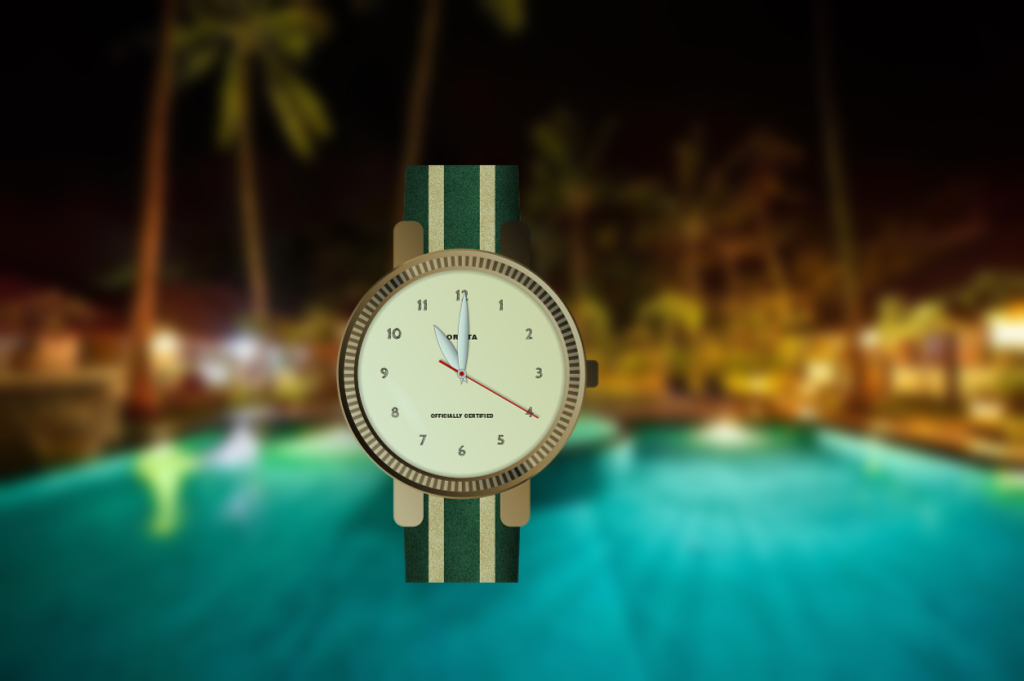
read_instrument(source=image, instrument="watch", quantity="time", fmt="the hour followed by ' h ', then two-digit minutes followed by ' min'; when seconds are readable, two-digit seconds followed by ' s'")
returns 11 h 00 min 20 s
